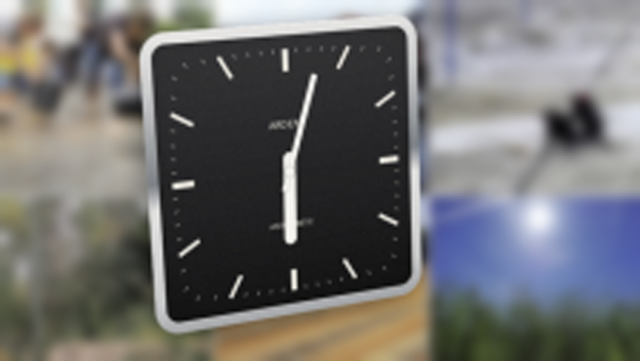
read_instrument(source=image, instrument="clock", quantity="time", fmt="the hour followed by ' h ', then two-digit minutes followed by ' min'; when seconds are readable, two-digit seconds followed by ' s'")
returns 6 h 03 min
